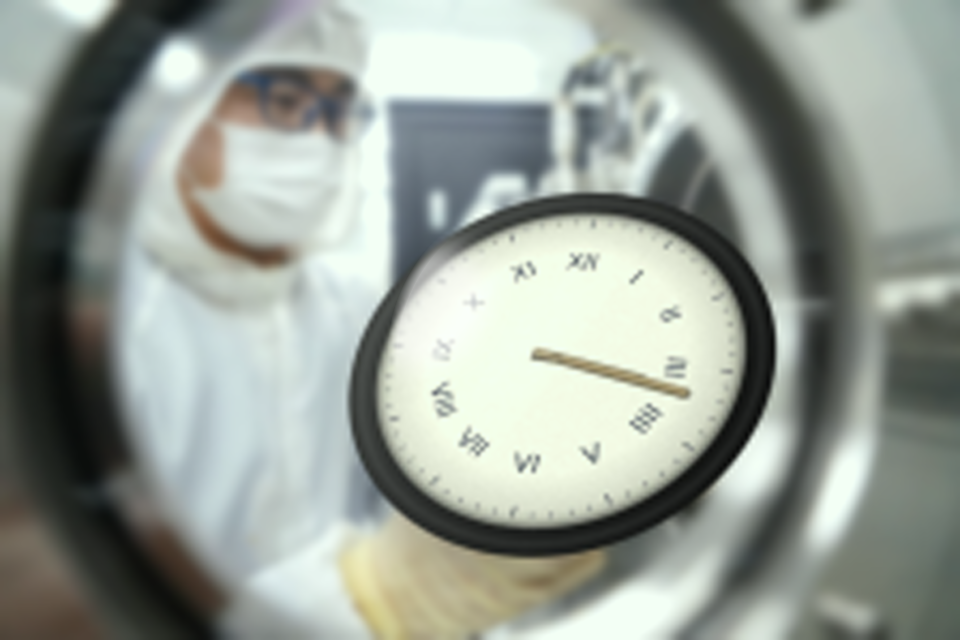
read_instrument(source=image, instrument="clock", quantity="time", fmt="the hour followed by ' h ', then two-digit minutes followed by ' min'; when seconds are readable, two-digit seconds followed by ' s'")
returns 3 h 17 min
